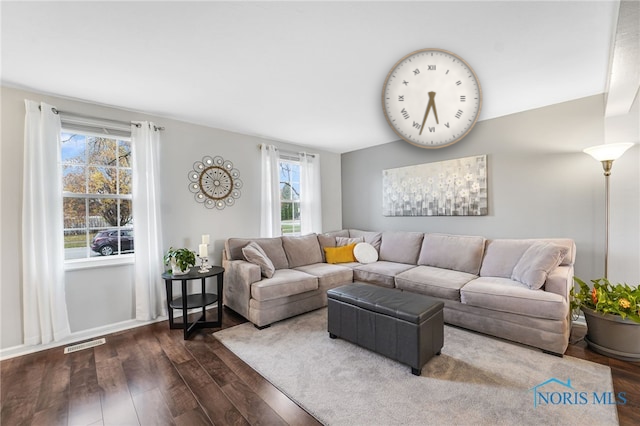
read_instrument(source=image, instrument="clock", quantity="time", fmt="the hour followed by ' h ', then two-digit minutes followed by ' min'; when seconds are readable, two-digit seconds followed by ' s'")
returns 5 h 33 min
